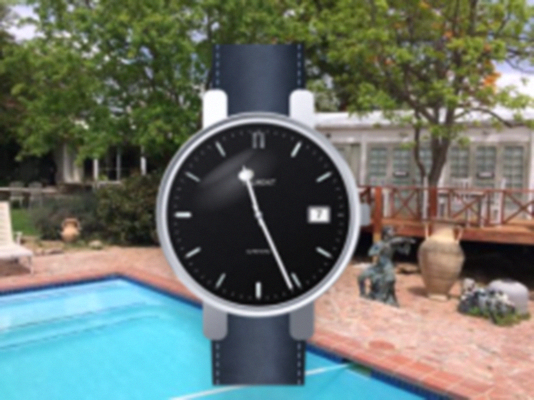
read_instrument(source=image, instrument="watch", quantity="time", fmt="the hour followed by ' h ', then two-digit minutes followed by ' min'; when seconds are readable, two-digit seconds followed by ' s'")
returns 11 h 26 min
